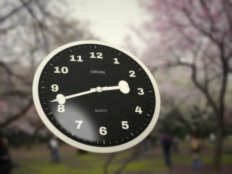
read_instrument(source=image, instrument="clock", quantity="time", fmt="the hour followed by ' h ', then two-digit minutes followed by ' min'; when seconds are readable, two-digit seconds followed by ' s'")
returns 2 h 42 min
